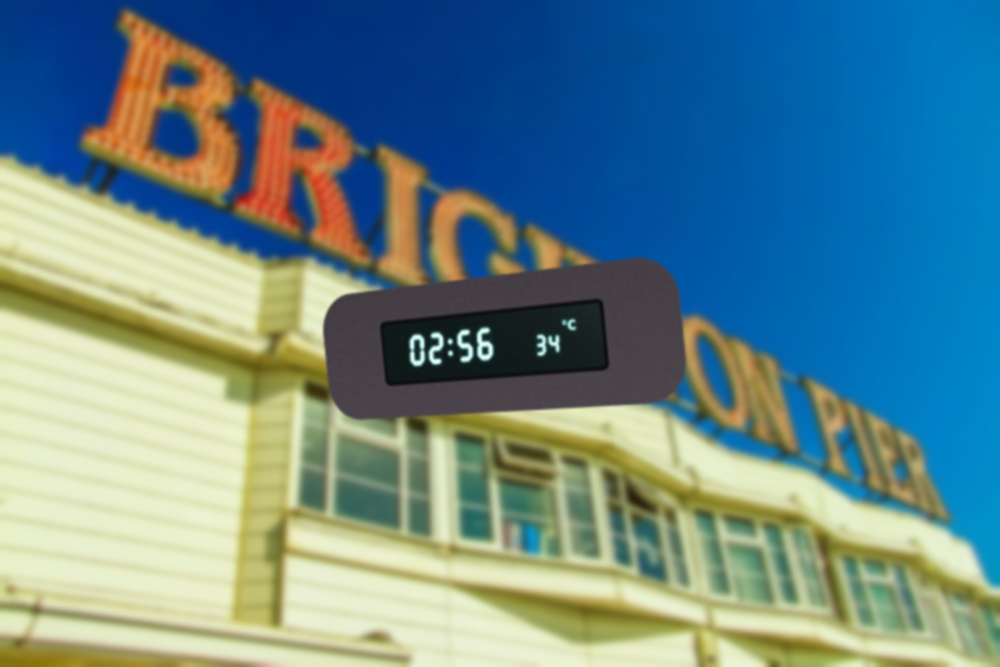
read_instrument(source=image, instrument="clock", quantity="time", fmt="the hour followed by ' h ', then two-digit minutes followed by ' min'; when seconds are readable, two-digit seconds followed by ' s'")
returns 2 h 56 min
